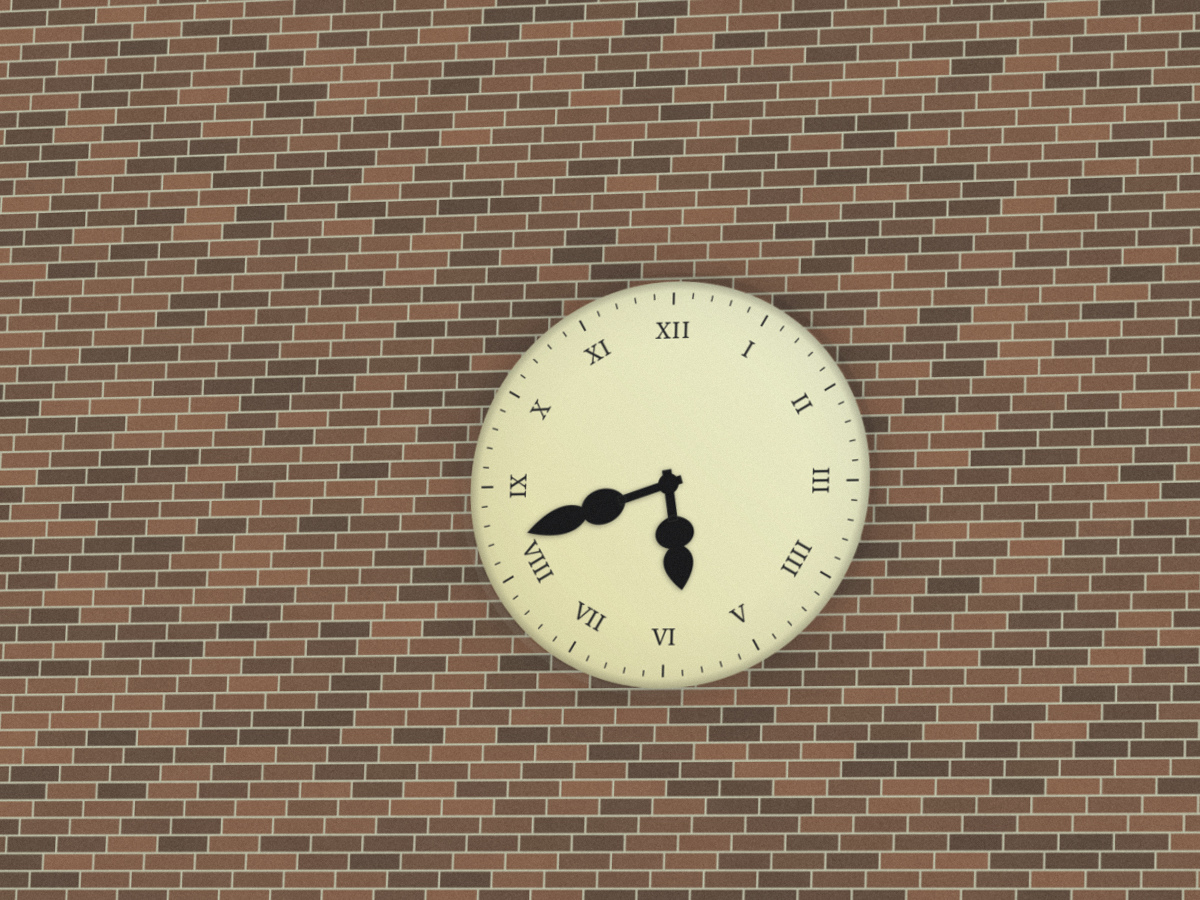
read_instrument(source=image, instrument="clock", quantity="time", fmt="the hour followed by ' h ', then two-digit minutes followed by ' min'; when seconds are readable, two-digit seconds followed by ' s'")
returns 5 h 42 min
